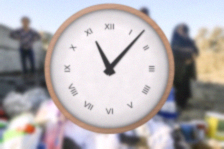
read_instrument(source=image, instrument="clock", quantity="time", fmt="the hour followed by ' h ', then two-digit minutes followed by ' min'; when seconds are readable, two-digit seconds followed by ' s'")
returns 11 h 07 min
